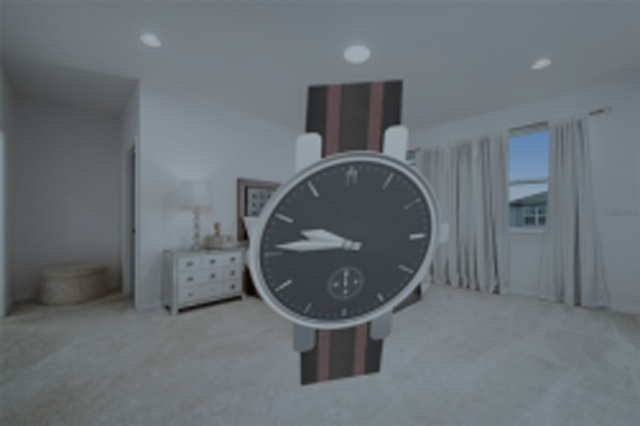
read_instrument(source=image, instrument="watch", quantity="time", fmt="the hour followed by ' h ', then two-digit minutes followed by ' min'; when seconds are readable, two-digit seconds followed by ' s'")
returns 9 h 46 min
